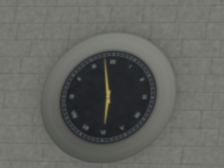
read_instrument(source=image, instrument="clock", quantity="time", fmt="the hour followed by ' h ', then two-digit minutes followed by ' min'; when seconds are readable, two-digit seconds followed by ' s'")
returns 5 h 58 min
